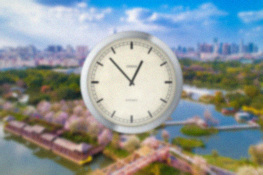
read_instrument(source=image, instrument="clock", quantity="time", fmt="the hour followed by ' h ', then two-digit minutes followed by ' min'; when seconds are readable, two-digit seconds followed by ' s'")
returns 12 h 53 min
